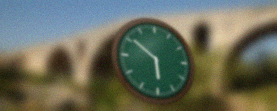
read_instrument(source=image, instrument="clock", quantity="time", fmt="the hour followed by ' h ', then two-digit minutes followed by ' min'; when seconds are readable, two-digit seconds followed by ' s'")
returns 5 h 51 min
